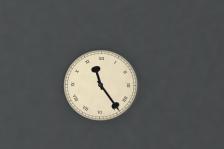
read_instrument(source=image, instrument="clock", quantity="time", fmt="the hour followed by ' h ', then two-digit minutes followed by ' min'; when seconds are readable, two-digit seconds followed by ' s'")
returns 11 h 24 min
